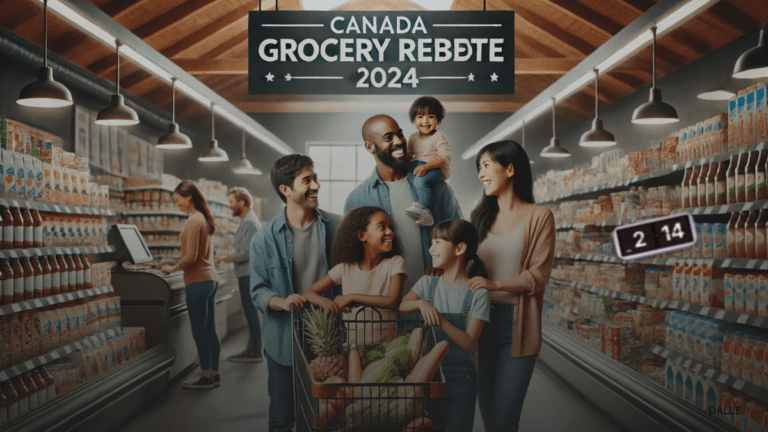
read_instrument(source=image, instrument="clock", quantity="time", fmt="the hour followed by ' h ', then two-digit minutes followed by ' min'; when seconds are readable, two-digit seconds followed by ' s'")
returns 2 h 14 min
